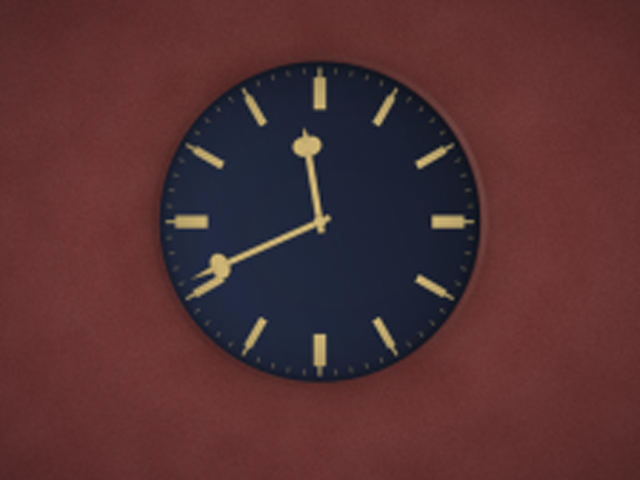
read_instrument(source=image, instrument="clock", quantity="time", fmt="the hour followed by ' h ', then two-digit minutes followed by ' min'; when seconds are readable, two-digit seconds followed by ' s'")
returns 11 h 41 min
